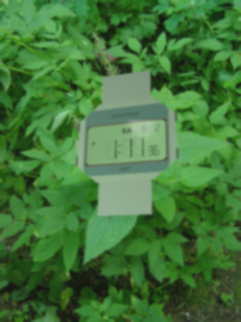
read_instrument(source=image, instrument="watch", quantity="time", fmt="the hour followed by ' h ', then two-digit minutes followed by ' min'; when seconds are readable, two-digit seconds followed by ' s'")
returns 1 h 11 min
